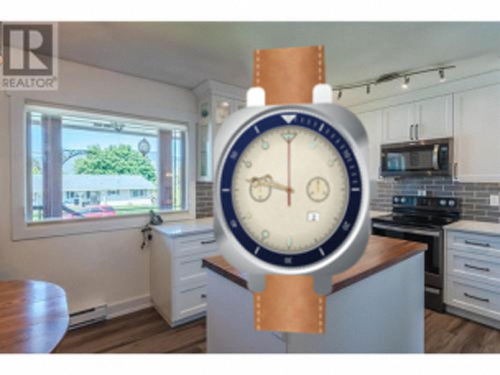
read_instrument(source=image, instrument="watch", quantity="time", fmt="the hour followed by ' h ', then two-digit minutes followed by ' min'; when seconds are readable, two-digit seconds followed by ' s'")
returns 9 h 47 min
